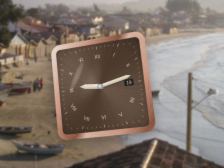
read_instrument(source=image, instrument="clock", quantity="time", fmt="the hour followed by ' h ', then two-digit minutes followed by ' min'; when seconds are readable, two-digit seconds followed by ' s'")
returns 9 h 13 min
